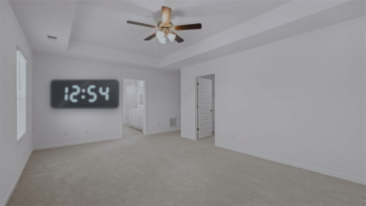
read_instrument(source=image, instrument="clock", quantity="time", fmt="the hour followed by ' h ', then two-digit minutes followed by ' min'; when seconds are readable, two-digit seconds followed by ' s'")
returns 12 h 54 min
